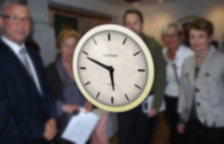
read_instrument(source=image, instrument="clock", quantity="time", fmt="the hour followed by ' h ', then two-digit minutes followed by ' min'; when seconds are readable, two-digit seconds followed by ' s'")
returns 5 h 49 min
